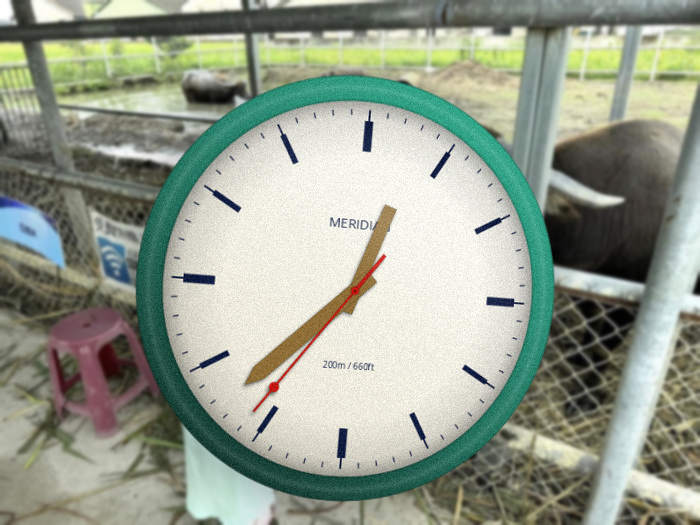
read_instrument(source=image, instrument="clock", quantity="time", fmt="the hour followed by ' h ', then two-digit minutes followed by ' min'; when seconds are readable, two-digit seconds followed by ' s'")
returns 12 h 37 min 36 s
